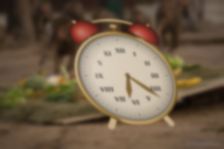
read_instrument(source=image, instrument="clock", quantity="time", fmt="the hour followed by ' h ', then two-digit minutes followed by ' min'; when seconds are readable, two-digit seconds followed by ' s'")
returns 6 h 22 min
